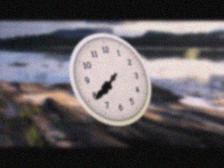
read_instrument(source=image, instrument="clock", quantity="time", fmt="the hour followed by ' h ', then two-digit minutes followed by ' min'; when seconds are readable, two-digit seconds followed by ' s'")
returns 7 h 39 min
